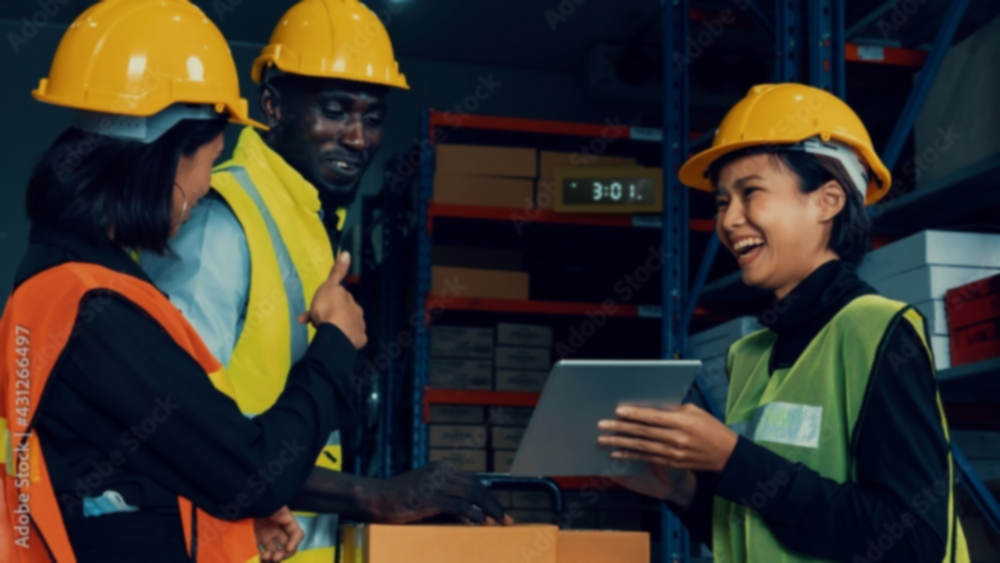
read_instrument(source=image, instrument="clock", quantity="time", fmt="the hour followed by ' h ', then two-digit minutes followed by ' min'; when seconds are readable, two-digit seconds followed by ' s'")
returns 3 h 01 min
